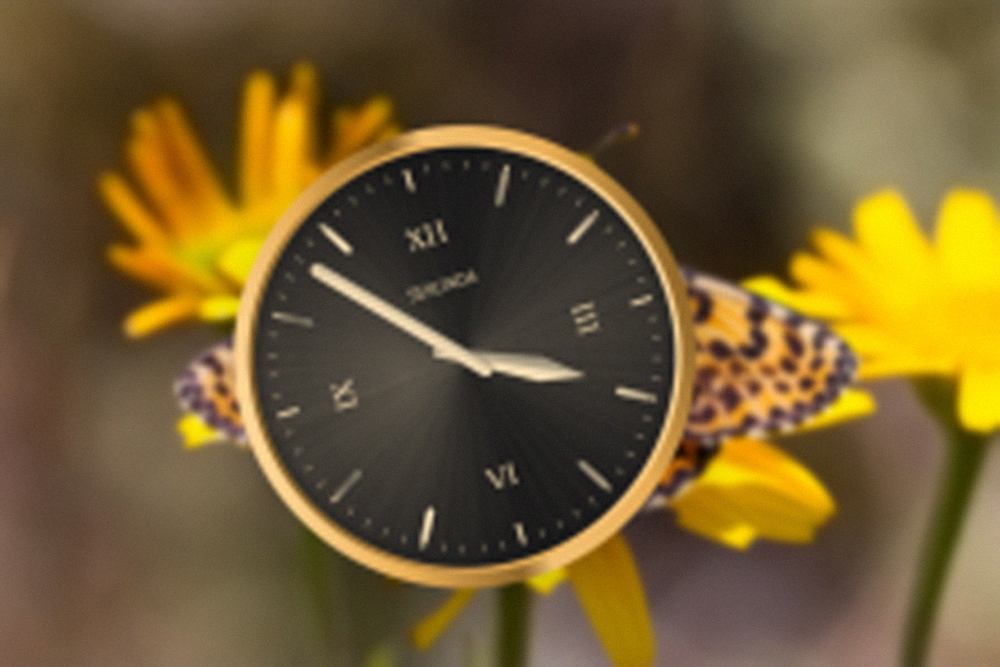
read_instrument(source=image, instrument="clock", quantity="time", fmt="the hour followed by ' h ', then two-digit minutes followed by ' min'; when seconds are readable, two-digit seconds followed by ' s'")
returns 3 h 53 min
